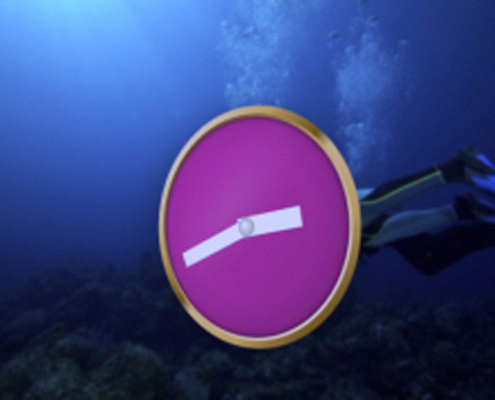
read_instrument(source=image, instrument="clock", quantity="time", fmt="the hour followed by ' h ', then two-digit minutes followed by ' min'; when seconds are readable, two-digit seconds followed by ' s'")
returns 2 h 41 min
